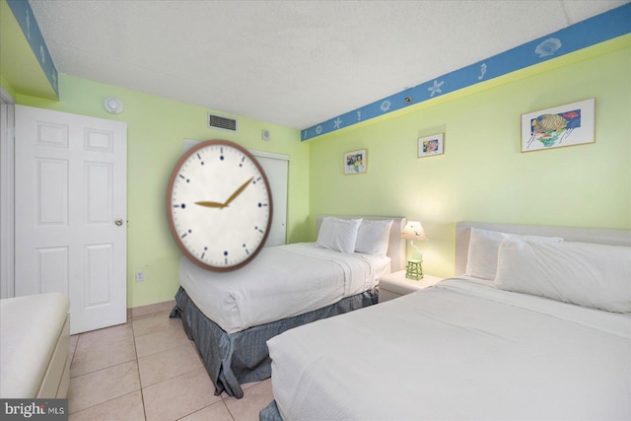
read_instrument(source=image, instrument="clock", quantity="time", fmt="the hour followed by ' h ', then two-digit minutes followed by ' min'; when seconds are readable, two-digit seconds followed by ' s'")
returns 9 h 09 min
